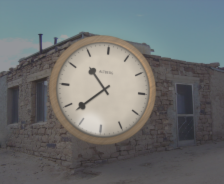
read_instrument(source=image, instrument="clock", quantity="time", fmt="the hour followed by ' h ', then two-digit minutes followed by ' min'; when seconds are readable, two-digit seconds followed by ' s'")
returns 10 h 38 min
